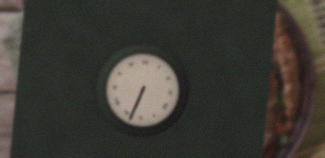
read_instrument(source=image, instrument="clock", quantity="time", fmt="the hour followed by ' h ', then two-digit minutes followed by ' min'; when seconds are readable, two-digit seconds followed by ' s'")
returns 6 h 33 min
